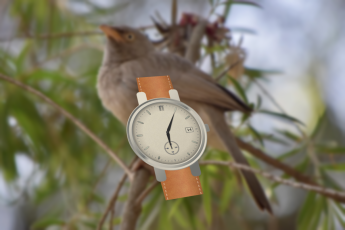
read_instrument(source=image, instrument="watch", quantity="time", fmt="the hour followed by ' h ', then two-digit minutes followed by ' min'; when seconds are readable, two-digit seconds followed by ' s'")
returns 6 h 05 min
